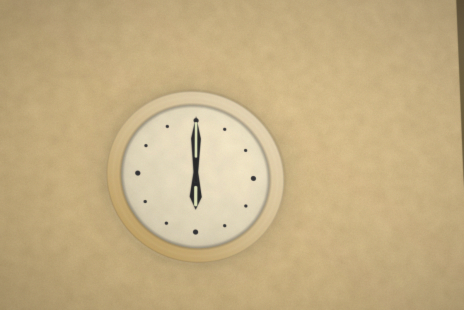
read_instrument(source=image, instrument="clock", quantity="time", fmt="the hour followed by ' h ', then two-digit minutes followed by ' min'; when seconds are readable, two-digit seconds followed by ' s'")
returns 6 h 00 min
